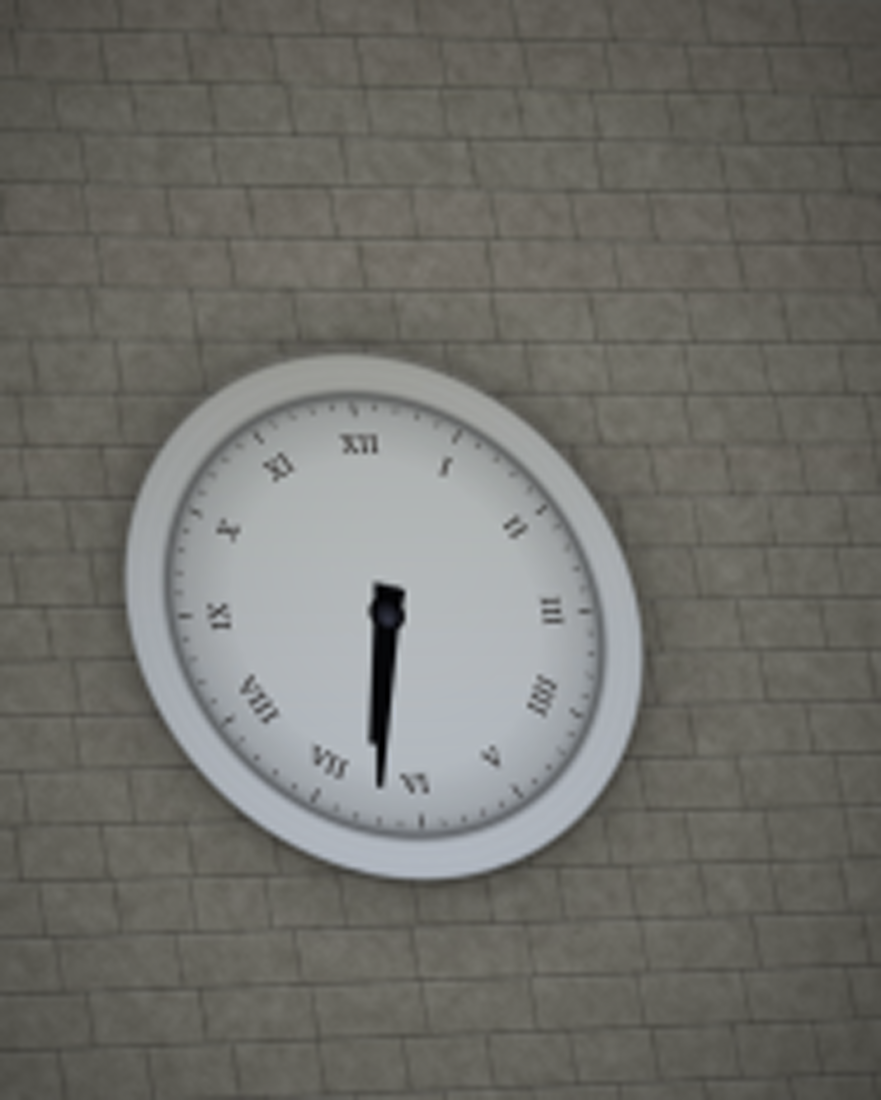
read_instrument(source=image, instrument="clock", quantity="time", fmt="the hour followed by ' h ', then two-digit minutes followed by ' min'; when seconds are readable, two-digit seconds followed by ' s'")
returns 6 h 32 min
